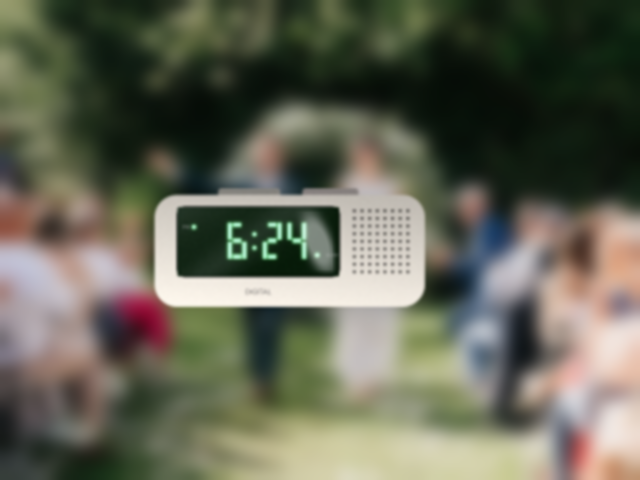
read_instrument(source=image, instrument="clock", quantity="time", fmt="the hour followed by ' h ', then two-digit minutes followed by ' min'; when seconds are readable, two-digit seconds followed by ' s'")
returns 6 h 24 min
